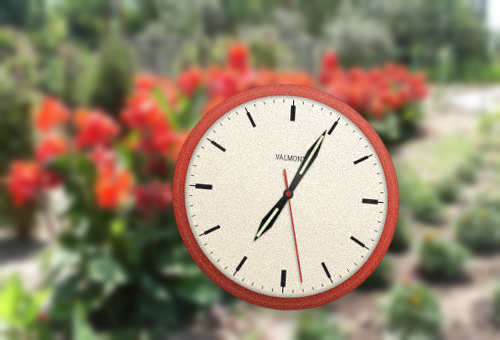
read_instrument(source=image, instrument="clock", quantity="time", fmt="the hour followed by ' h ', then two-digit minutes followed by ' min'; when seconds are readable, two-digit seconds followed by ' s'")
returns 7 h 04 min 28 s
